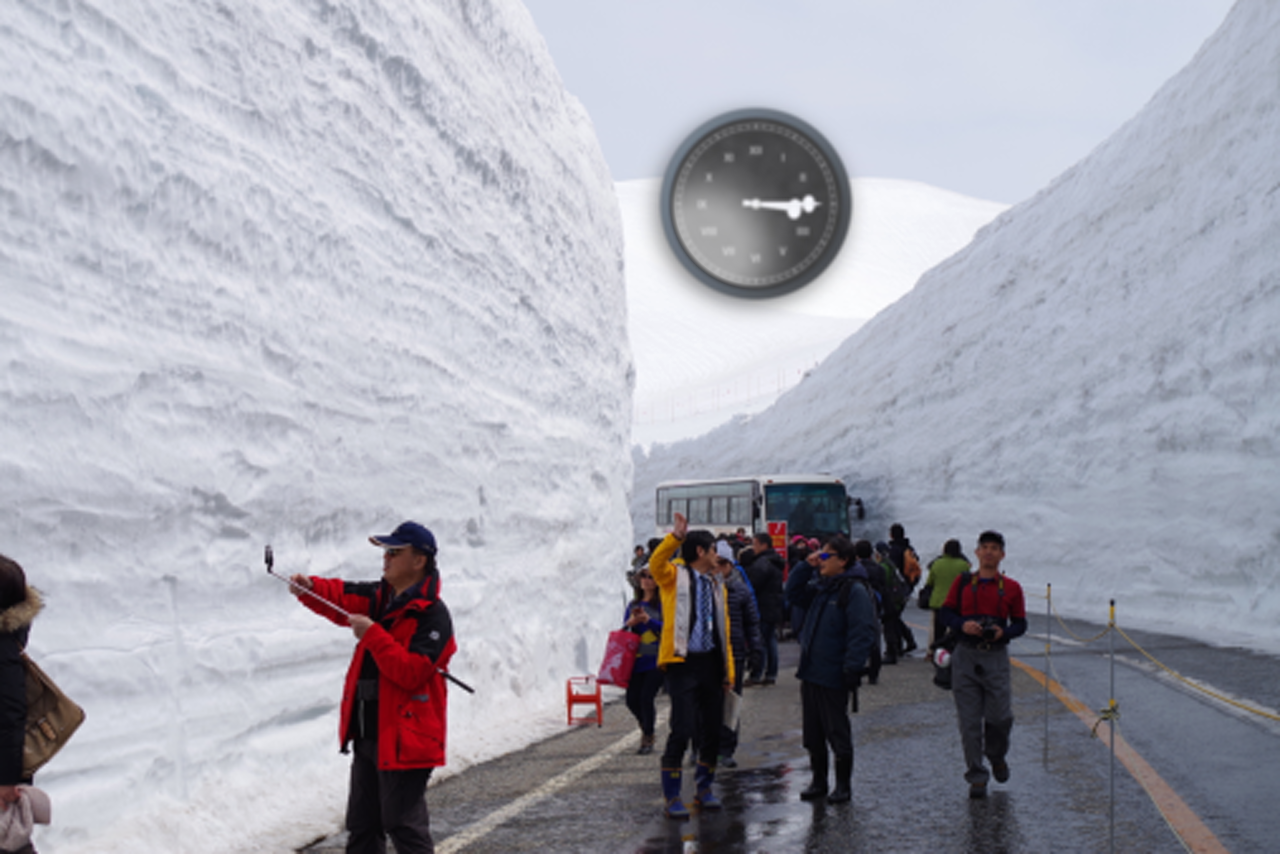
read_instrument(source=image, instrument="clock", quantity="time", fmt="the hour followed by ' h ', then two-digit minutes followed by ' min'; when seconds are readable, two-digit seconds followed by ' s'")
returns 3 h 15 min
